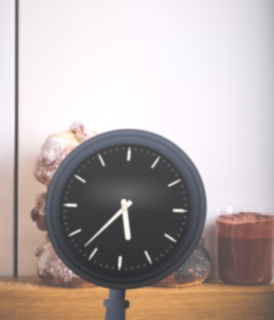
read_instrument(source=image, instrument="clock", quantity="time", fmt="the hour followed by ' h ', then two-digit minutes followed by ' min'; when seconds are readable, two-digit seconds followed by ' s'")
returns 5 h 37 min
